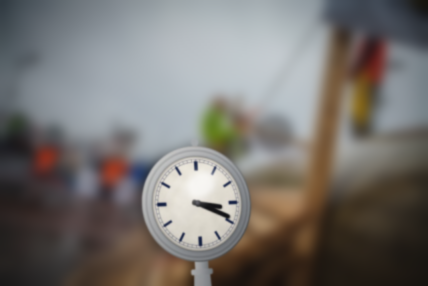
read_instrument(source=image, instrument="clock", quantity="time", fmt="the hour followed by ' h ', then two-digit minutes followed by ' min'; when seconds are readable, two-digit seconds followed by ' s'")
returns 3 h 19 min
